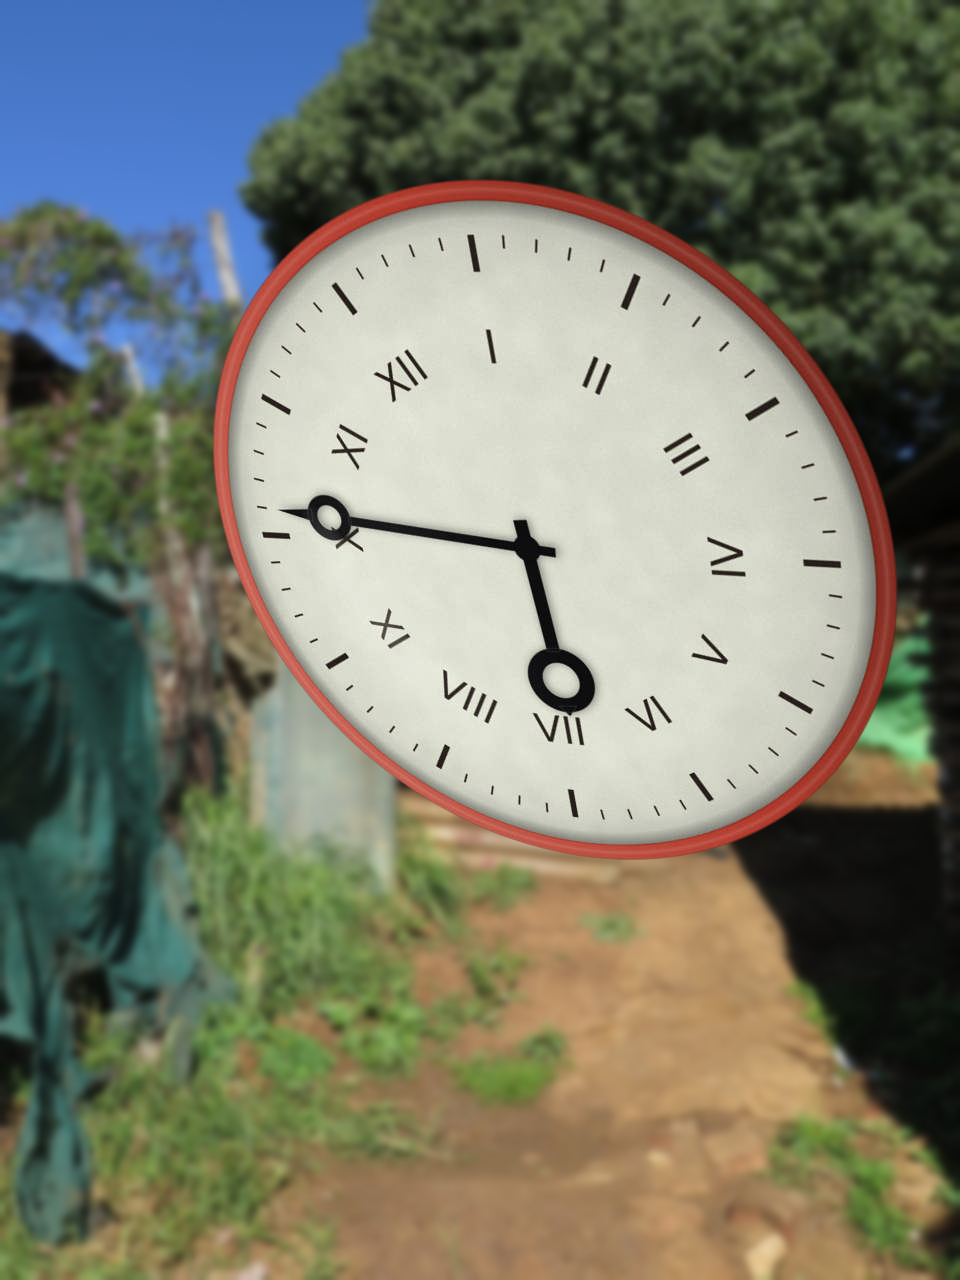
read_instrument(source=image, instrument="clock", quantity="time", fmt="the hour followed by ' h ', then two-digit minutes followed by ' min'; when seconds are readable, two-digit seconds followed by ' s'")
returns 6 h 51 min
